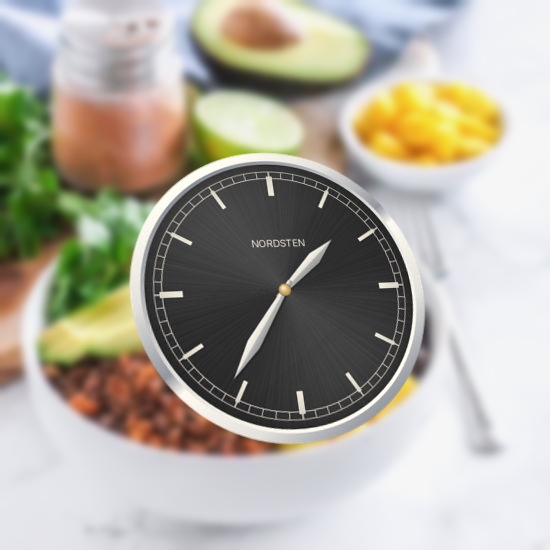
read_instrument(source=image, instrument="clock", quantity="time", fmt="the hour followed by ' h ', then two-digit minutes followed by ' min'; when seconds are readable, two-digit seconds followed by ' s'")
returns 1 h 36 min
